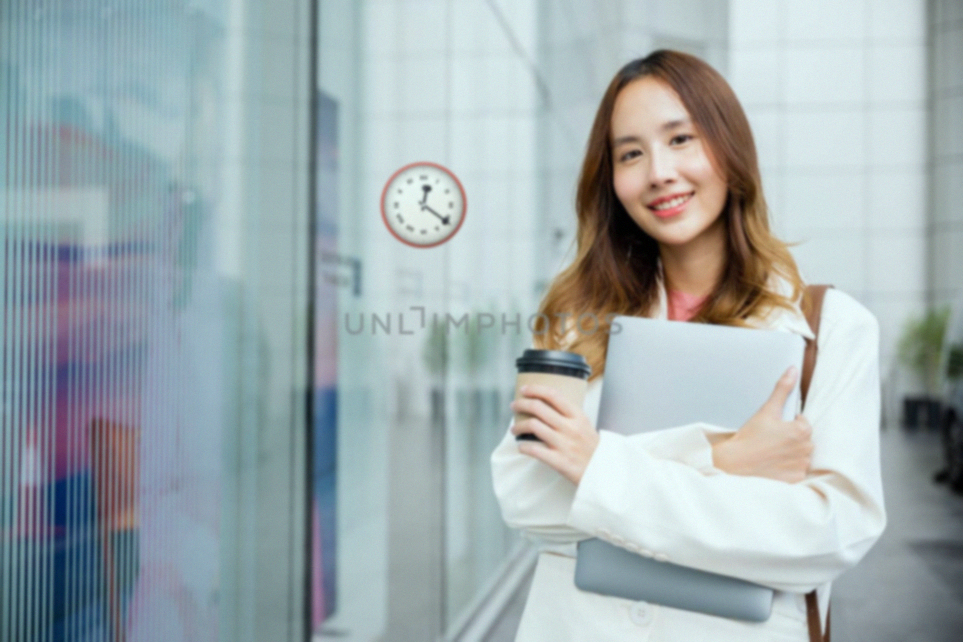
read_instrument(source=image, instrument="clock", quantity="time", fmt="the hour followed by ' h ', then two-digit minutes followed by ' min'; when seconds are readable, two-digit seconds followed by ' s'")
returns 12 h 21 min
